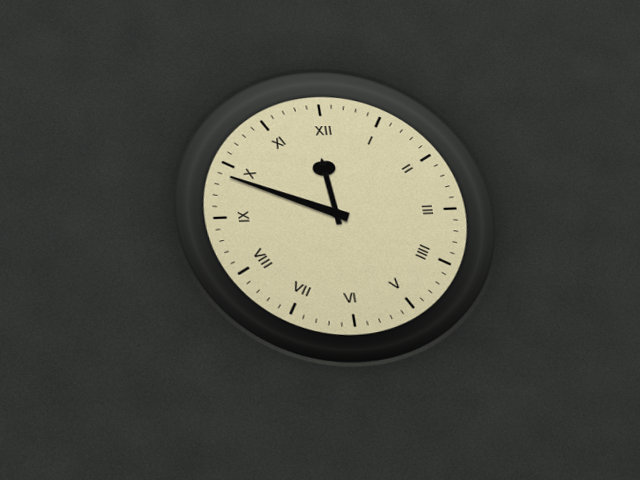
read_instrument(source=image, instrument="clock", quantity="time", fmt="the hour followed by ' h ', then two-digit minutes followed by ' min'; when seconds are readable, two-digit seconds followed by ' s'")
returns 11 h 49 min
